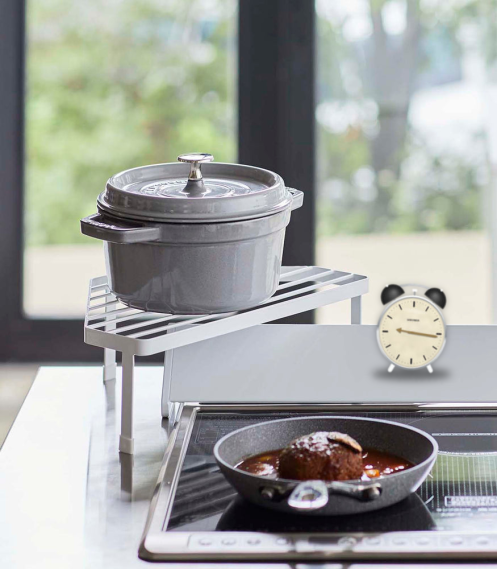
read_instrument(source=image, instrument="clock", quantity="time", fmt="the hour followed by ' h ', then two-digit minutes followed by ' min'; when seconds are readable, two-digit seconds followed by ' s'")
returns 9 h 16 min
